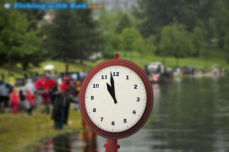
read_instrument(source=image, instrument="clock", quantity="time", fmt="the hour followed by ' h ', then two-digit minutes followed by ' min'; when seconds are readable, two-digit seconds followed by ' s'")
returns 10 h 58 min
